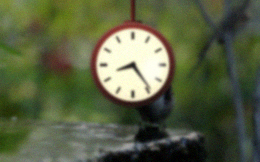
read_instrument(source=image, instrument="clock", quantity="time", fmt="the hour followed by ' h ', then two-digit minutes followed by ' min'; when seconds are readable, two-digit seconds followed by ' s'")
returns 8 h 24 min
